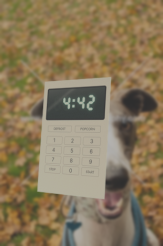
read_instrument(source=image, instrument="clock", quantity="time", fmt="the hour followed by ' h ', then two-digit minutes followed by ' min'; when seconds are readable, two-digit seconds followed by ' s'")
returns 4 h 42 min
